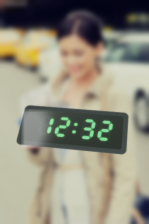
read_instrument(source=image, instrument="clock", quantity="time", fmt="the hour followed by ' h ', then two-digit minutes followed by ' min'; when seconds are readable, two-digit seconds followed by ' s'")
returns 12 h 32 min
